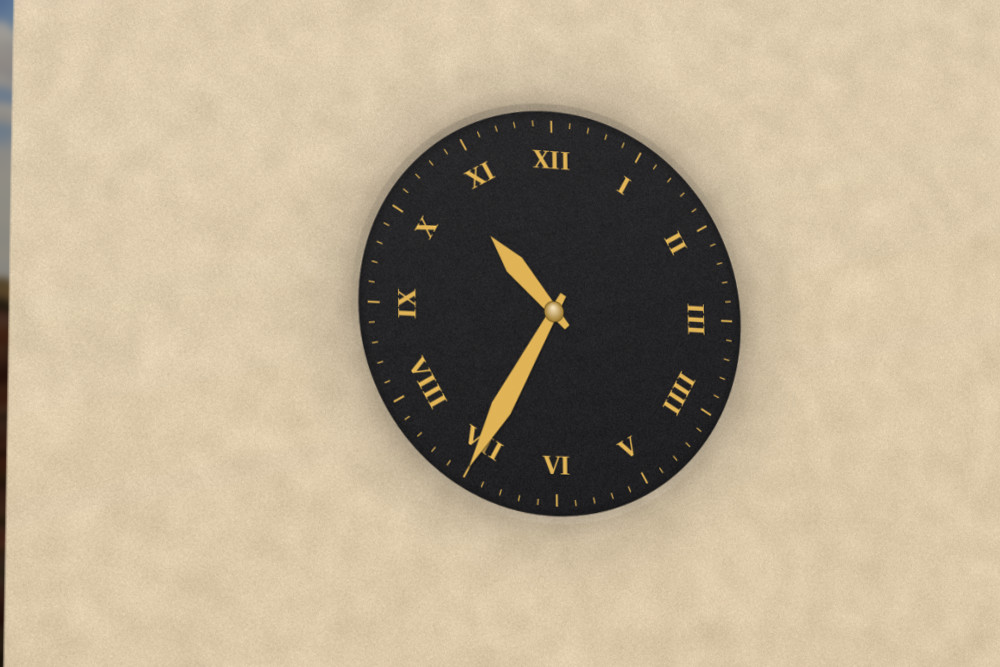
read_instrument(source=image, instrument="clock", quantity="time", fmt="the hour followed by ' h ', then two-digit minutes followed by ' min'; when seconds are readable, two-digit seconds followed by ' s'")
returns 10 h 35 min
